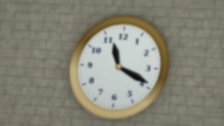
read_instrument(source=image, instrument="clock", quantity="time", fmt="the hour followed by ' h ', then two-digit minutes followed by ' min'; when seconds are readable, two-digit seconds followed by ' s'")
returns 11 h 19 min
